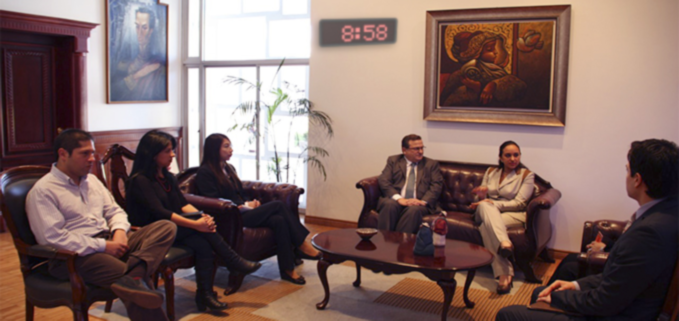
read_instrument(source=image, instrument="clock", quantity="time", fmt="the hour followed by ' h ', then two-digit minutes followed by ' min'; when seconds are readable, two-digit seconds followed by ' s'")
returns 8 h 58 min
